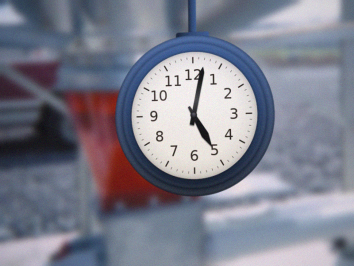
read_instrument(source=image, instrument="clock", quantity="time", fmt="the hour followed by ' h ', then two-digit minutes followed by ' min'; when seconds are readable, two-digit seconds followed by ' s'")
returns 5 h 02 min
